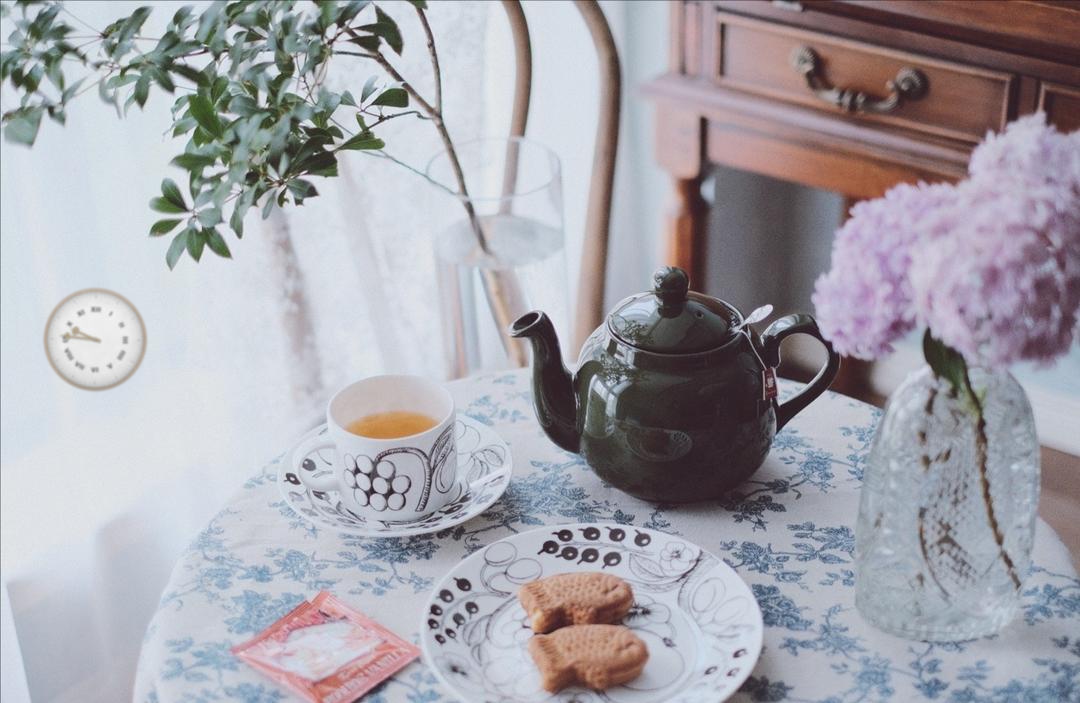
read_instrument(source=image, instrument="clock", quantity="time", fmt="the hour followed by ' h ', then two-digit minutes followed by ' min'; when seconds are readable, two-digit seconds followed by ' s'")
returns 9 h 46 min
